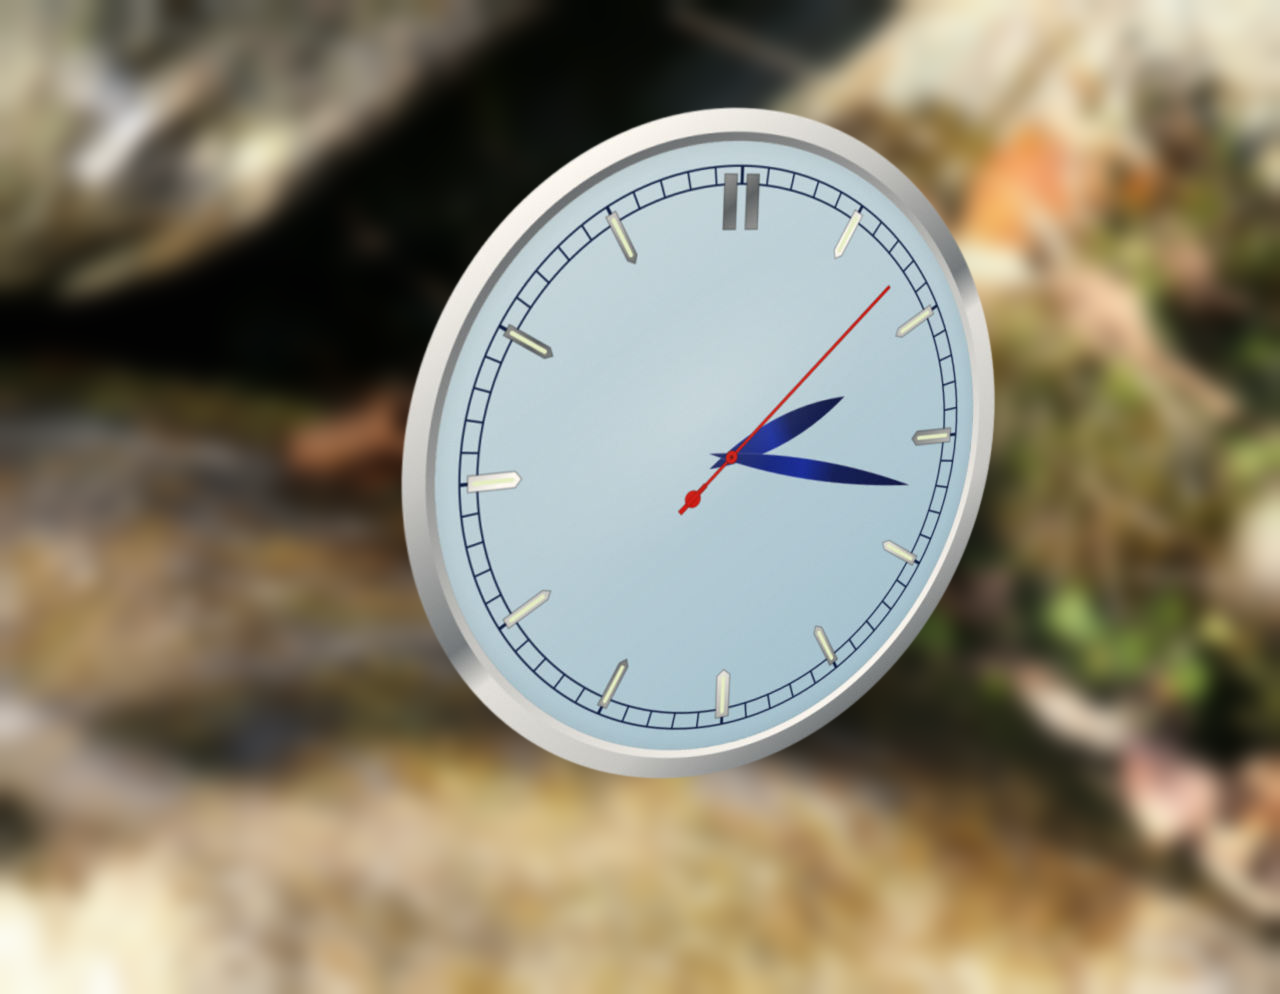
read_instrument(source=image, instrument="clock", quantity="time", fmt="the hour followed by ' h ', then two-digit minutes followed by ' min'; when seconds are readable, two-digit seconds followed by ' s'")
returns 2 h 17 min 08 s
